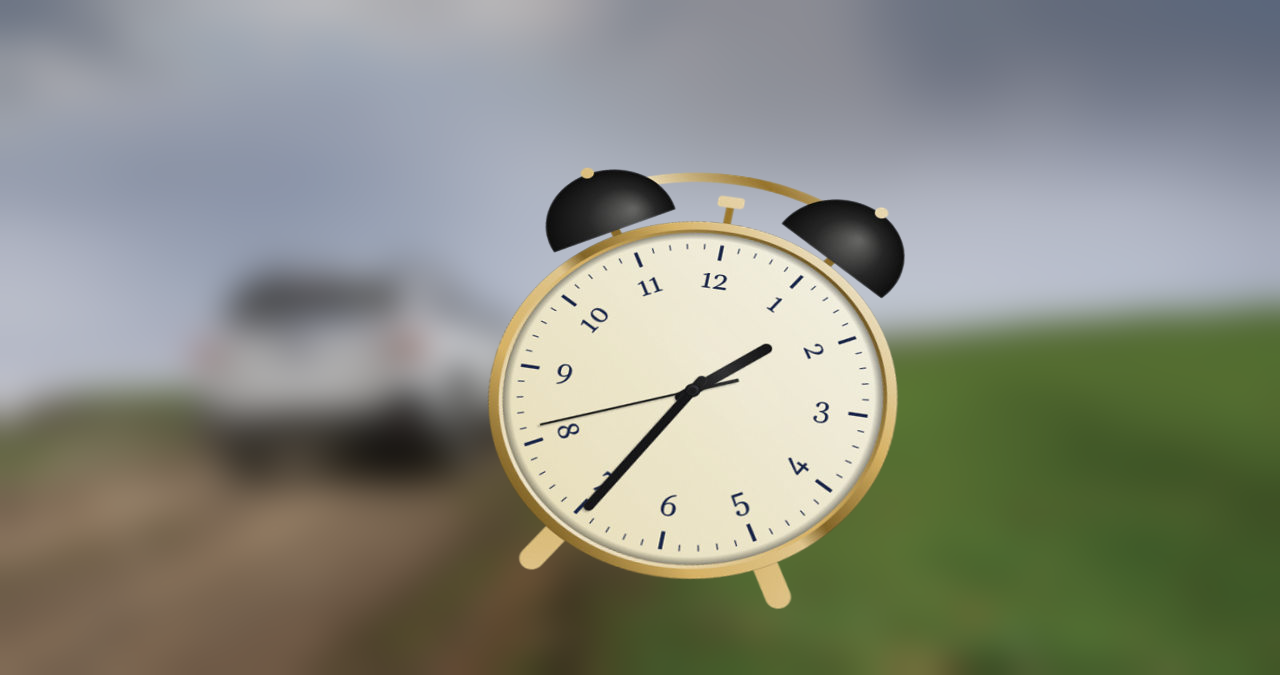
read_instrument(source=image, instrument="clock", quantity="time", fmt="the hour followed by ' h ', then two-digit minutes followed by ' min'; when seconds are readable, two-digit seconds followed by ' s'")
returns 1 h 34 min 41 s
